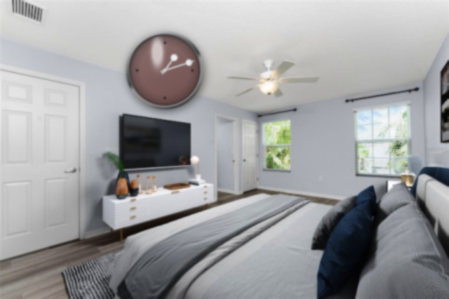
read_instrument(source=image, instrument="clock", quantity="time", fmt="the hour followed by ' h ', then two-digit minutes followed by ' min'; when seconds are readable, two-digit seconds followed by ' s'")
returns 1 h 12 min
